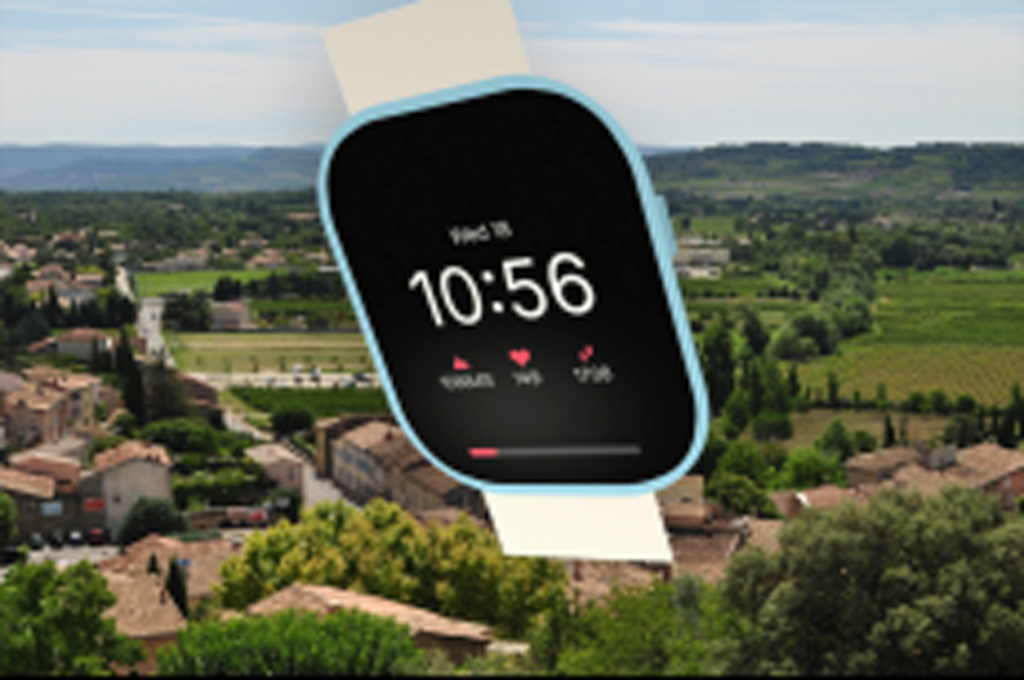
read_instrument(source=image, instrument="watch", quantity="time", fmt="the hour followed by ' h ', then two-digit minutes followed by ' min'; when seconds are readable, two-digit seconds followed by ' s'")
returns 10 h 56 min
